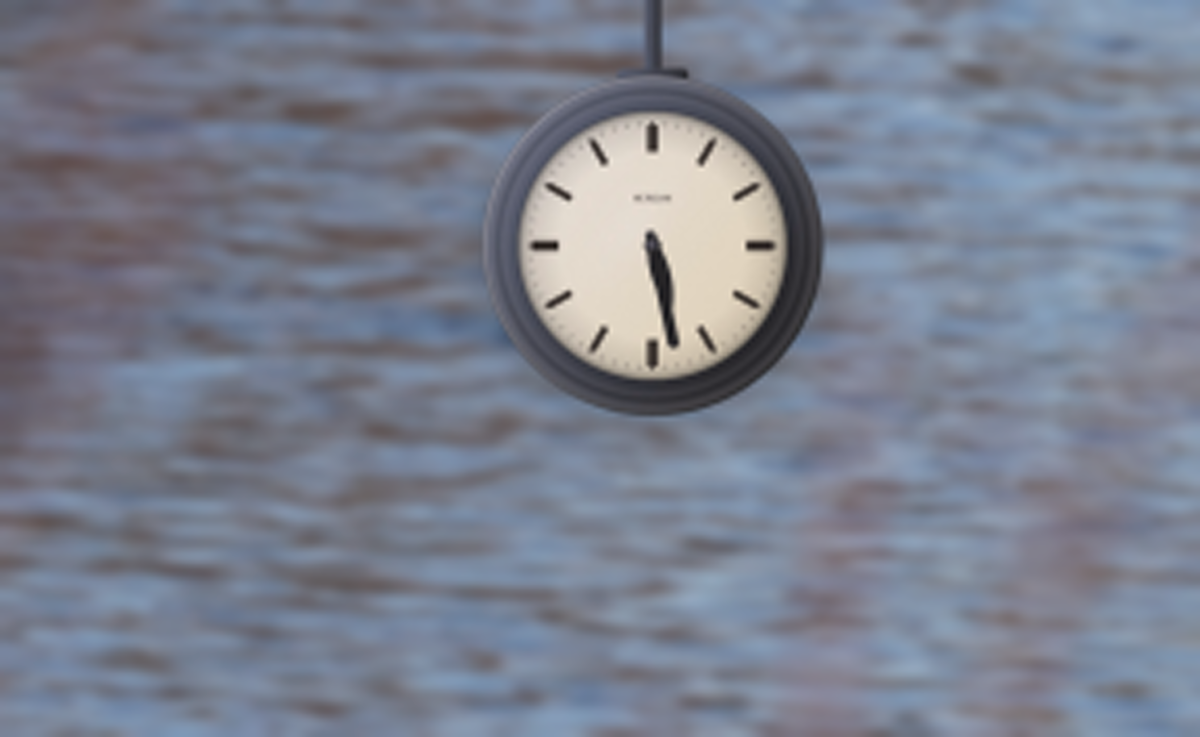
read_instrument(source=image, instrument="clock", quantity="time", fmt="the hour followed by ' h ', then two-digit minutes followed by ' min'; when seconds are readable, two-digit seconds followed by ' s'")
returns 5 h 28 min
